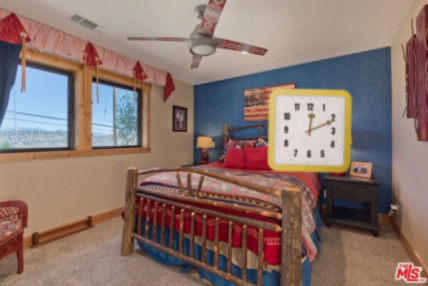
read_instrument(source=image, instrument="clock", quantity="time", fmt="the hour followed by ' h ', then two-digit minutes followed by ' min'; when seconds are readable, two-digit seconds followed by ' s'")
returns 12 h 11 min
